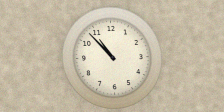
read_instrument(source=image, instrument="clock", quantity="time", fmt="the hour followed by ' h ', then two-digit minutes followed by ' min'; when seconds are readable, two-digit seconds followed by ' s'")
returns 10 h 53 min
